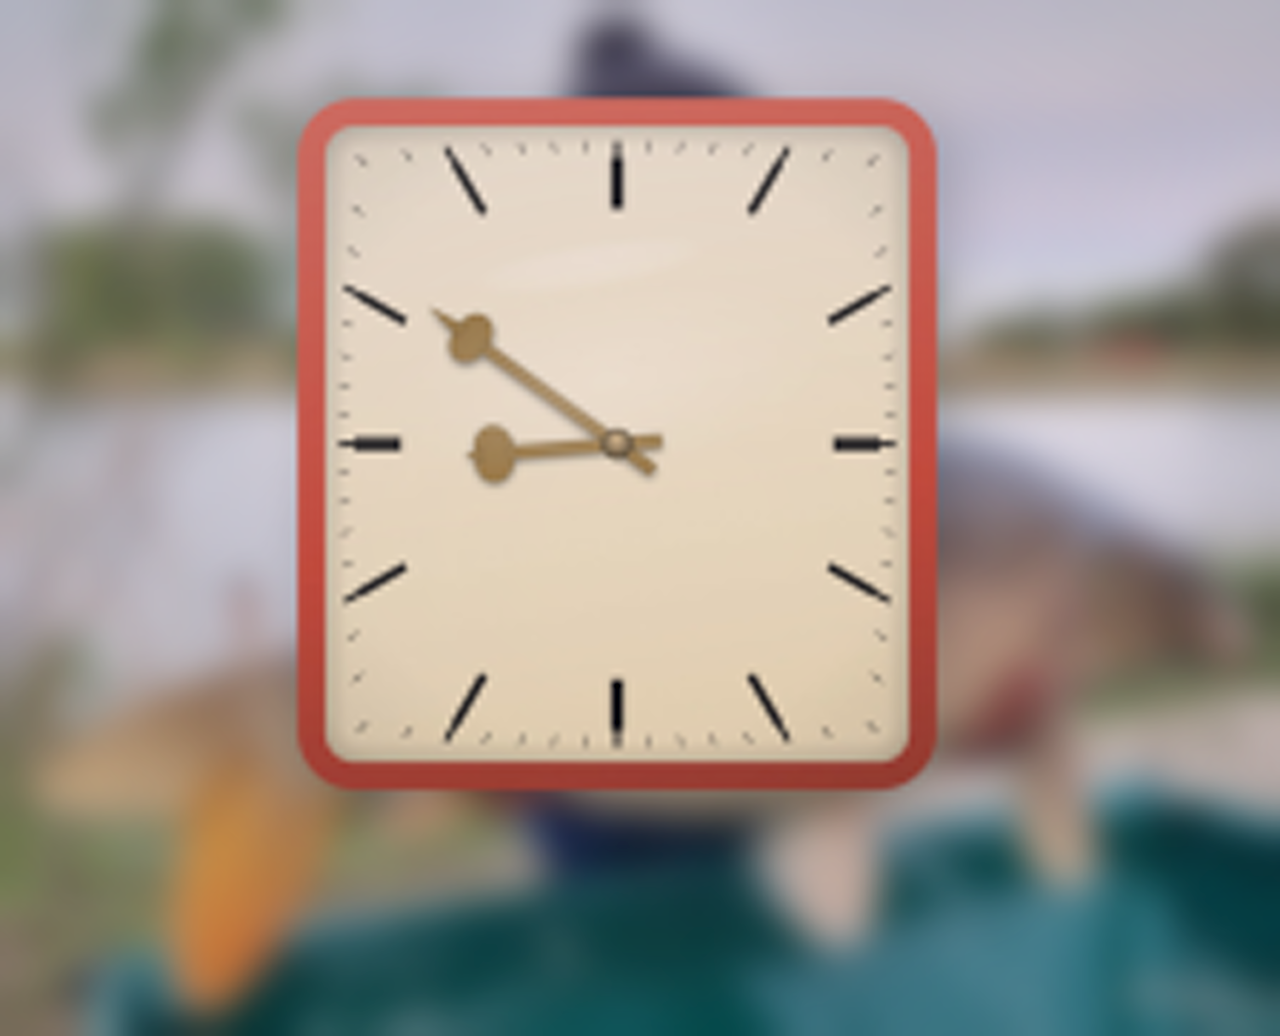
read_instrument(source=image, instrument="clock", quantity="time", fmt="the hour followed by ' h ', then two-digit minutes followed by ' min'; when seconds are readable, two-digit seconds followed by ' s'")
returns 8 h 51 min
